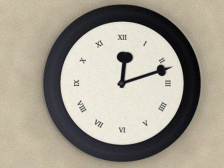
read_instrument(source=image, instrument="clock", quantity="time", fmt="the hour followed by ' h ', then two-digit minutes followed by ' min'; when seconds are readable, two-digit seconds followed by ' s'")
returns 12 h 12 min
